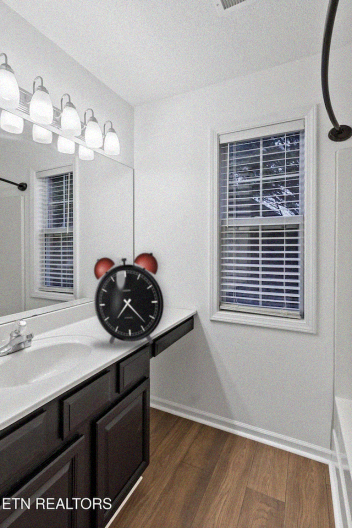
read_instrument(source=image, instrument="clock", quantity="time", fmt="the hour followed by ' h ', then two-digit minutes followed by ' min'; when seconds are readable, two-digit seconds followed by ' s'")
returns 7 h 23 min
